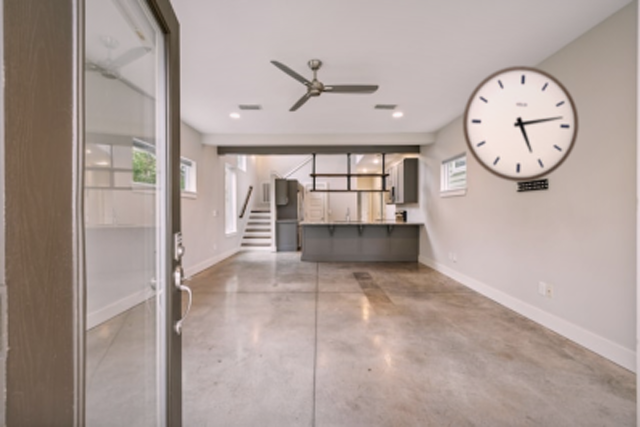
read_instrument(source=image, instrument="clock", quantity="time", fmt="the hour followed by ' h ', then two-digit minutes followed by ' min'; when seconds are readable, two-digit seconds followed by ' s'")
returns 5 h 13 min
